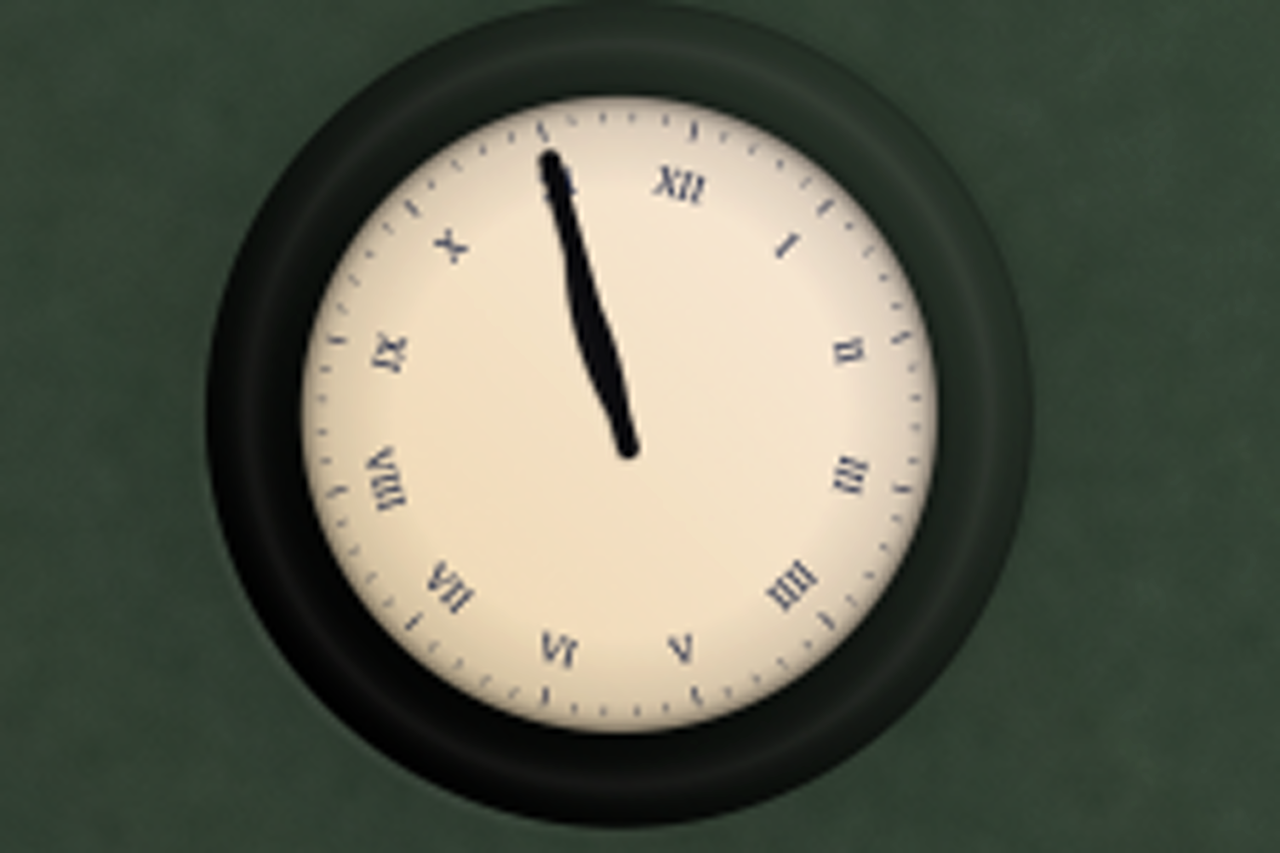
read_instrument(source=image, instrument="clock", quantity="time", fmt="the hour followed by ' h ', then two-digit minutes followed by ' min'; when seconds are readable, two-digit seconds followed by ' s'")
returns 10 h 55 min
